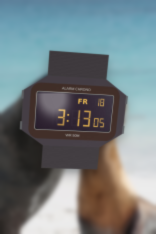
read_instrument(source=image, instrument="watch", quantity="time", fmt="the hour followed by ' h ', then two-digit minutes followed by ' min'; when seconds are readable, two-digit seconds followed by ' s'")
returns 3 h 13 min 05 s
